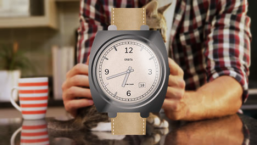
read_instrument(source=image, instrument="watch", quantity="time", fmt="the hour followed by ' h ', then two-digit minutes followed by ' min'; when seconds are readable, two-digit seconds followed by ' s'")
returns 6 h 42 min
